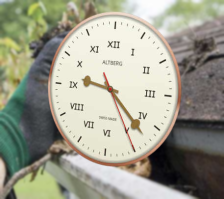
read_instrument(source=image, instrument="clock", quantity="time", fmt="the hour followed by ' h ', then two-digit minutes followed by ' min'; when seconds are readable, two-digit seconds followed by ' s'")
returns 9 h 22 min 25 s
